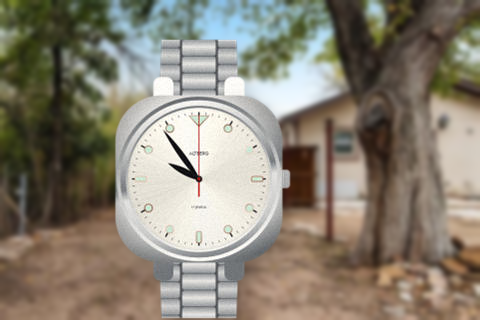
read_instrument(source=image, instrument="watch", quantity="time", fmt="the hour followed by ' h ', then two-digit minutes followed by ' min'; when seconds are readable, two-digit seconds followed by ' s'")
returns 9 h 54 min 00 s
